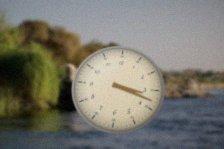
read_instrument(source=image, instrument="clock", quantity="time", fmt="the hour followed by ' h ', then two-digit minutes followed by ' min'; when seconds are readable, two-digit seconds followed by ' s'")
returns 3 h 18 min
